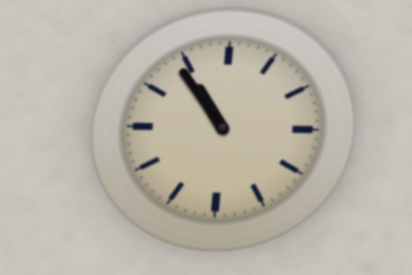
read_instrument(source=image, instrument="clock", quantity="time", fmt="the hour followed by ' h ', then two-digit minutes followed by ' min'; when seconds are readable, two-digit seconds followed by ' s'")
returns 10 h 54 min
